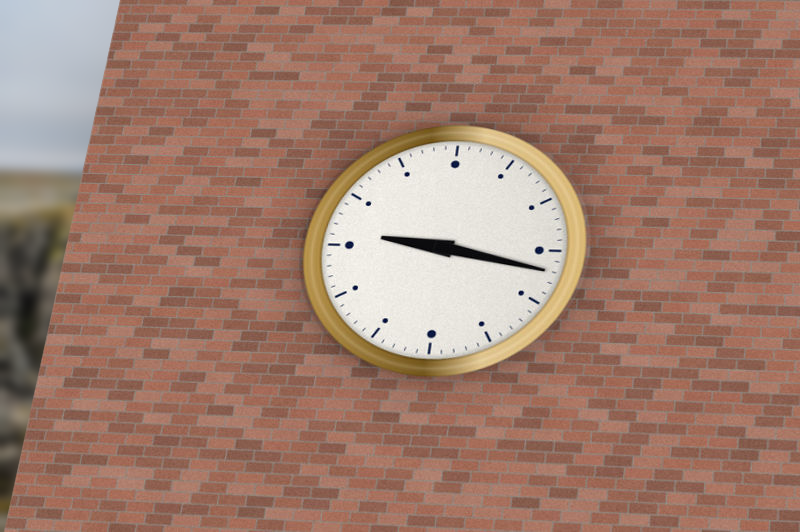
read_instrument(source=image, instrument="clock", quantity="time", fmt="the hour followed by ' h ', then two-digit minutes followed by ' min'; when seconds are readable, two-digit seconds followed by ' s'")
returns 9 h 17 min
